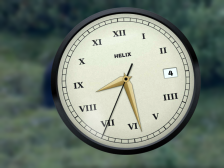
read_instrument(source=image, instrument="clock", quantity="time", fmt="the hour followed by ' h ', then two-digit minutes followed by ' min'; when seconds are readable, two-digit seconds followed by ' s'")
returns 8 h 28 min 35 s
